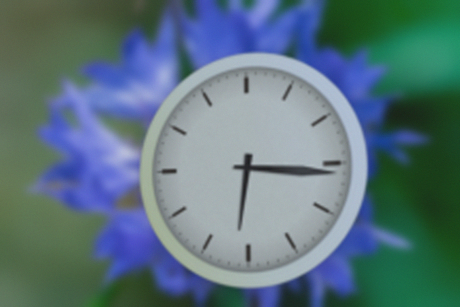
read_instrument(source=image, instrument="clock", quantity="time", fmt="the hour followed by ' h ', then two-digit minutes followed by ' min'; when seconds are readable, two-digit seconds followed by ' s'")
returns 6 h 16 min
